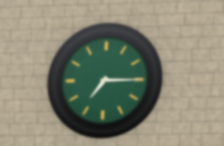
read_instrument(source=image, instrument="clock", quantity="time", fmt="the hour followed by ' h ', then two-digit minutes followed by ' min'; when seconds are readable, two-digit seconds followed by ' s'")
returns 7 h 15 min
